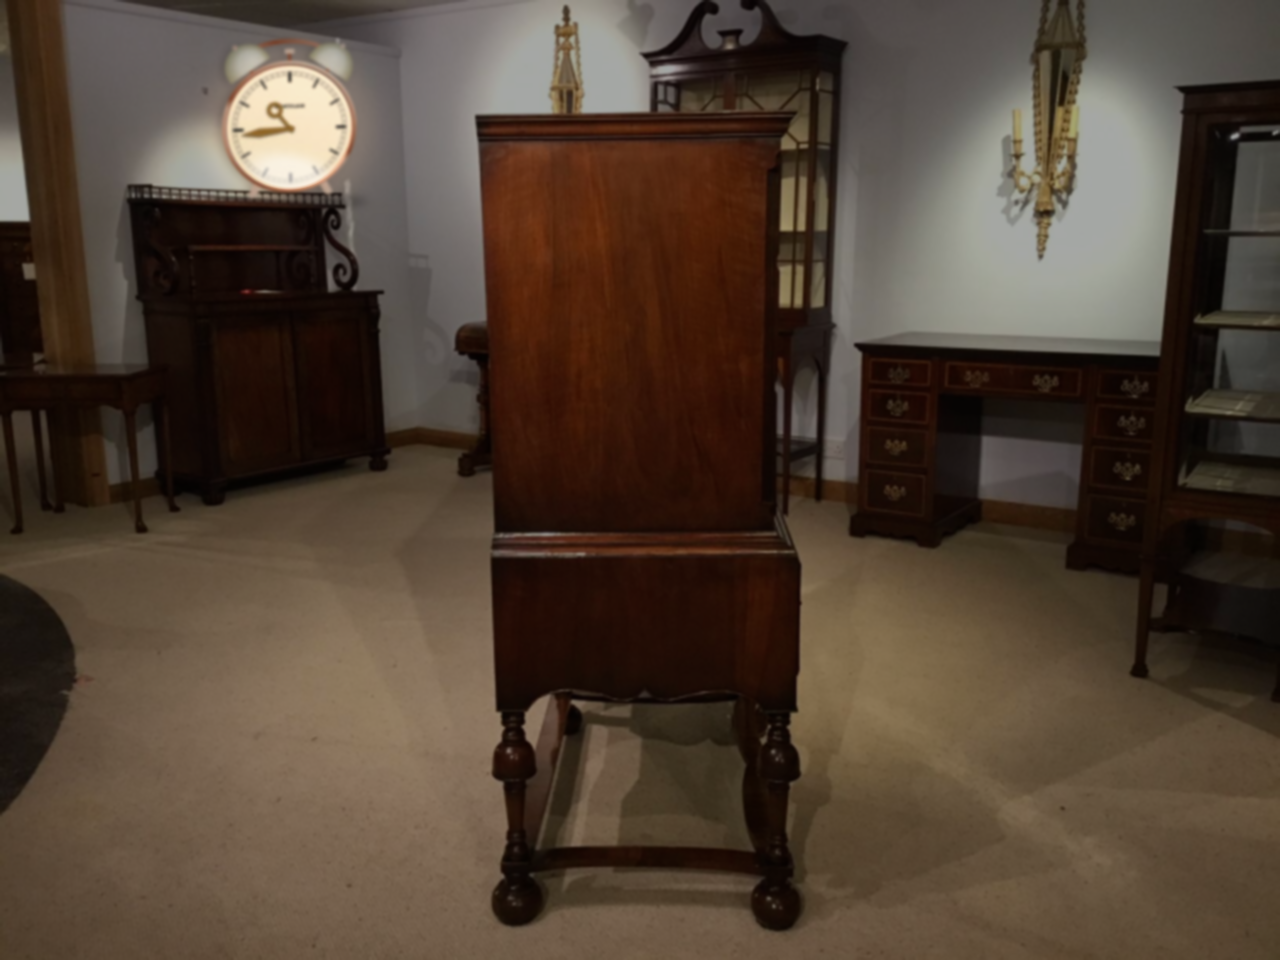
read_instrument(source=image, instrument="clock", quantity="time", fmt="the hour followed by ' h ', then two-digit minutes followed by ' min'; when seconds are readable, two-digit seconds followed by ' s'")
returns 10 h 44 min
